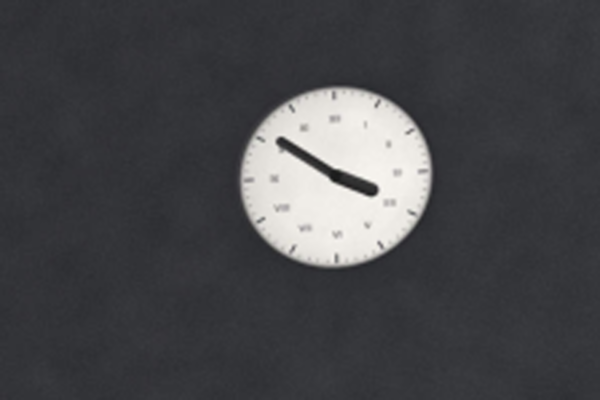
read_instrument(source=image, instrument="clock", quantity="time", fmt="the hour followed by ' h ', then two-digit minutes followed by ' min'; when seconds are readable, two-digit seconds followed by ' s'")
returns 3 h 51 min
